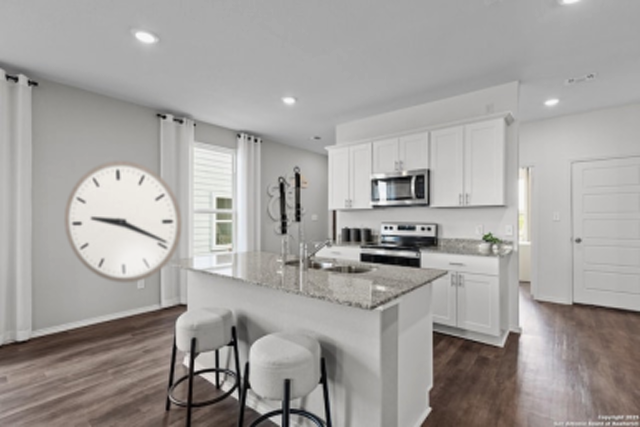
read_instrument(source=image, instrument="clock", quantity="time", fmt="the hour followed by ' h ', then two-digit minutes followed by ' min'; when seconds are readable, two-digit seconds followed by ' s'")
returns 9 h 19 min
